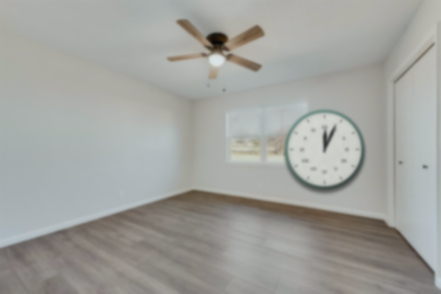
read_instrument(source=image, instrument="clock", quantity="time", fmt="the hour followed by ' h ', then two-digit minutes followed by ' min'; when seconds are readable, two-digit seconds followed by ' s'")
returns 12 h 04 min
